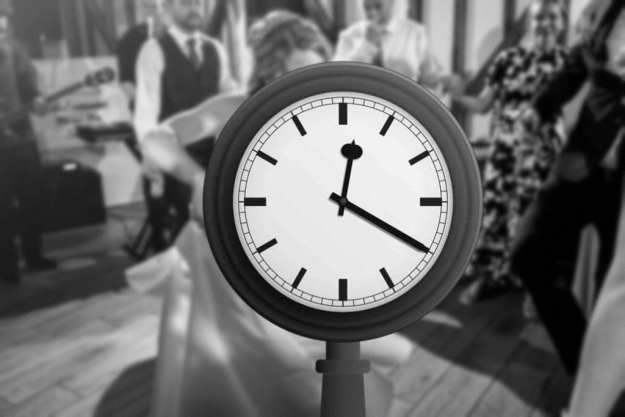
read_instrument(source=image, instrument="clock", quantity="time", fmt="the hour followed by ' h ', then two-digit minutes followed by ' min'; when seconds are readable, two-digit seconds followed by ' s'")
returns 12 h 20 min
